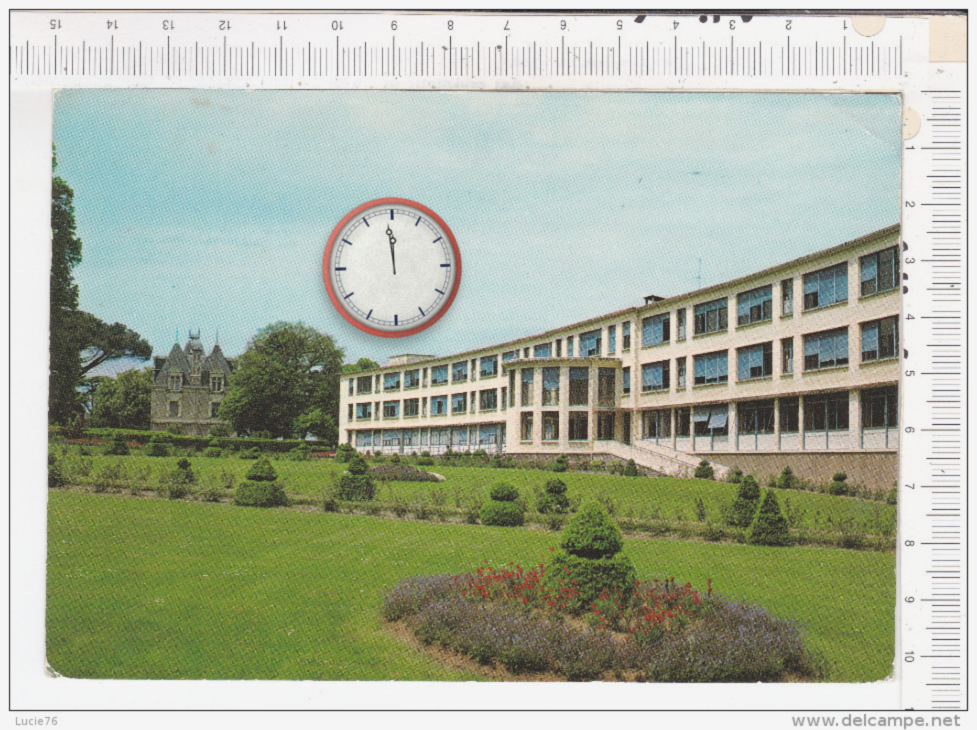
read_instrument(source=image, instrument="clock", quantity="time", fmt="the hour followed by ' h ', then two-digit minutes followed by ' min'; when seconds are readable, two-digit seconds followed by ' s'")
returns 11 h 59 min
